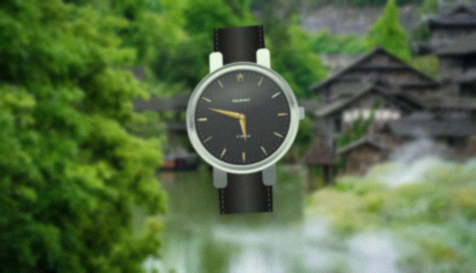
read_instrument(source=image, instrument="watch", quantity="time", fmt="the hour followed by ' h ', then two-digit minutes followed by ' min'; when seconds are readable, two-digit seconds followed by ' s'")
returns 5 h 48 min
